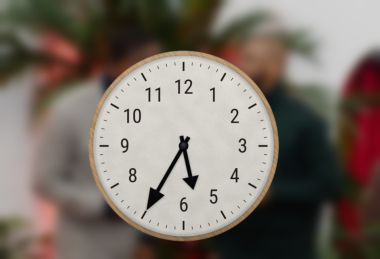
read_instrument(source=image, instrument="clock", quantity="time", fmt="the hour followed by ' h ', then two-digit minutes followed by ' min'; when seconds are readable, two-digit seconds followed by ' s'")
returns 5 h 35 min
